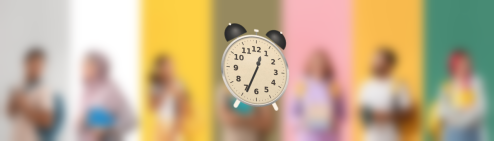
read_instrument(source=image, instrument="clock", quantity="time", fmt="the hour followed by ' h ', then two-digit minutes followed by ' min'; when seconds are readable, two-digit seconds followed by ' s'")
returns 12 h 34 min
